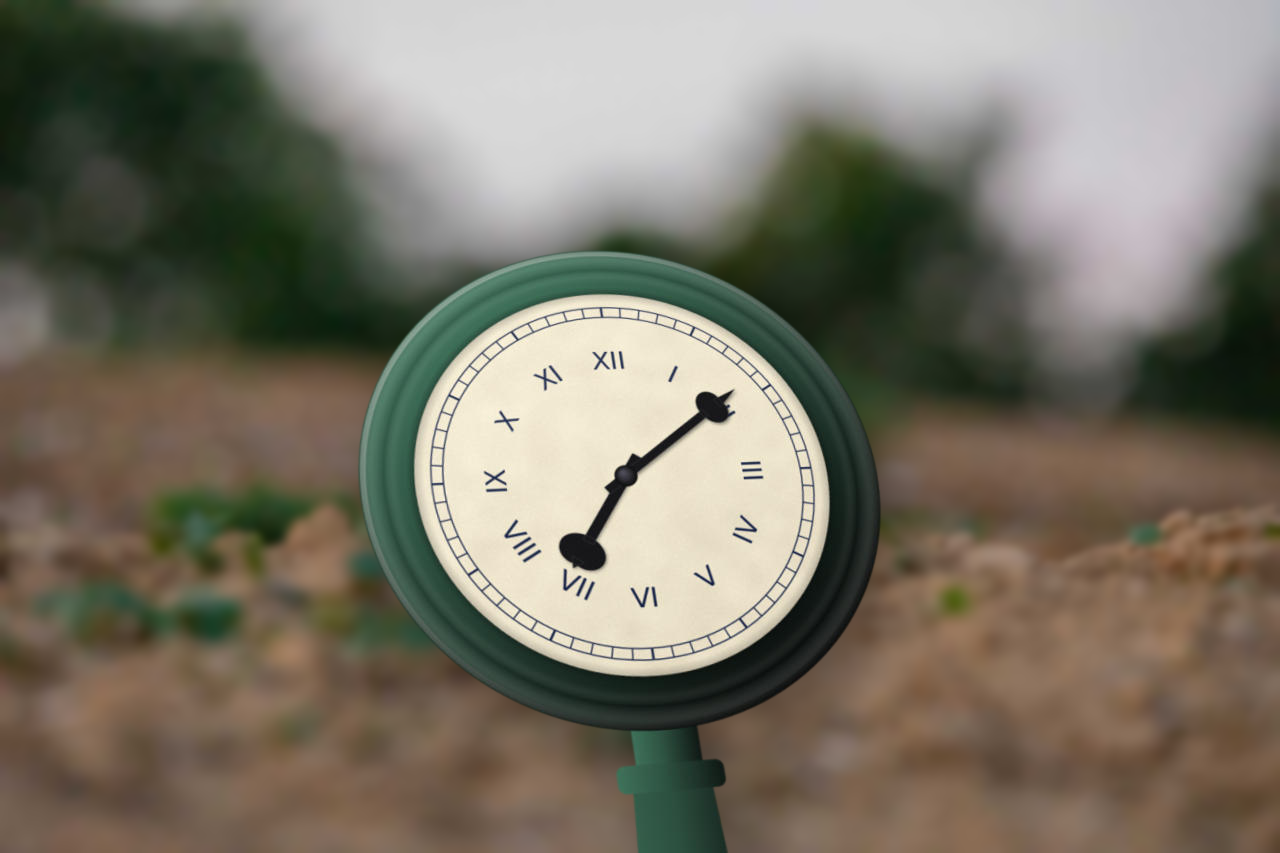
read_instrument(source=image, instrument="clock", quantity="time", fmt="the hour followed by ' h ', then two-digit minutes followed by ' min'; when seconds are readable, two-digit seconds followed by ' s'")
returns 7 h 09 min
